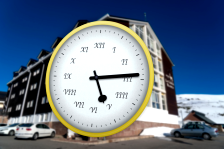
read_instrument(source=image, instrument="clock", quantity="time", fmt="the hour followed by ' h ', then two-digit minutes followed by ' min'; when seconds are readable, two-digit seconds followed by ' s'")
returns 5 h 14 min
